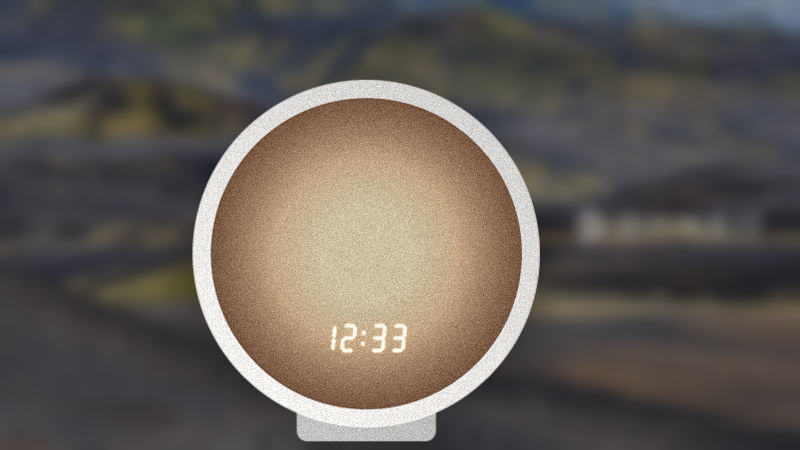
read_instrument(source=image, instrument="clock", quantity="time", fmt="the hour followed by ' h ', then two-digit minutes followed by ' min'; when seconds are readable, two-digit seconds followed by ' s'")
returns 12 h 33 min
